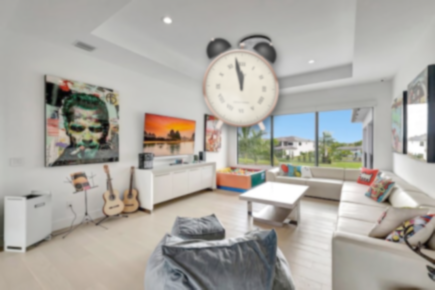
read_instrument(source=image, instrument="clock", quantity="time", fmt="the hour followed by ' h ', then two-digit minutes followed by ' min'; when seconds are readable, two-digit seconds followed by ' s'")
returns 11 h 58 min
